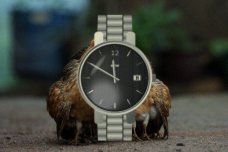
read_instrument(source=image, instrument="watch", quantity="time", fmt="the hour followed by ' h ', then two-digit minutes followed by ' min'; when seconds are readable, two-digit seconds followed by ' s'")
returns 11 h 50 min
